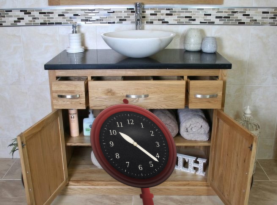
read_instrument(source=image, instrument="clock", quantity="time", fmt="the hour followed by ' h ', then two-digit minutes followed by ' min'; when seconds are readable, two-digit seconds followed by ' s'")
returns 10 h 22 min
